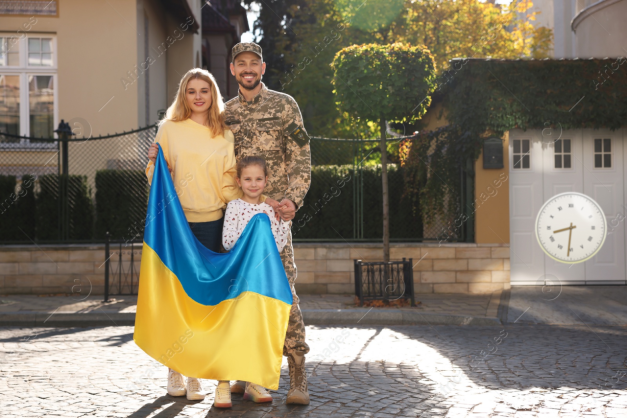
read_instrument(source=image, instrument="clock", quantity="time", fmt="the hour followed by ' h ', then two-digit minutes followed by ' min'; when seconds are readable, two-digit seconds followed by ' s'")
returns 8 h 31 min
